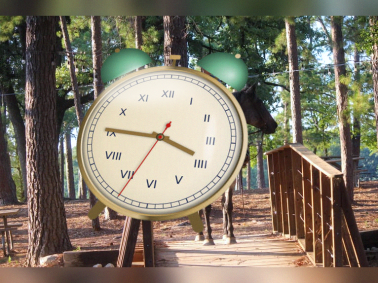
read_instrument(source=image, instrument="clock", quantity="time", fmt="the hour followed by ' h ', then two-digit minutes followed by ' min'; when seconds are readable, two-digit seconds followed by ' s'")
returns 3 h 45 min 34 s
